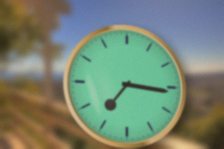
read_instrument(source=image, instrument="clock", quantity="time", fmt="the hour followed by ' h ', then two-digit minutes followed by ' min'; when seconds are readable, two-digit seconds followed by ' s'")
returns 7 h 16 min
